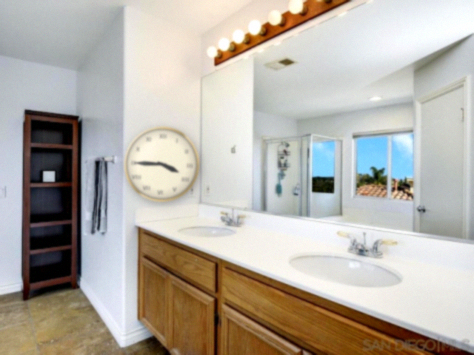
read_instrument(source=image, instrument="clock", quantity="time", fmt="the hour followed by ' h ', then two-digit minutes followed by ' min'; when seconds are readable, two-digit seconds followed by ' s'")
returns 3 h 45 min
